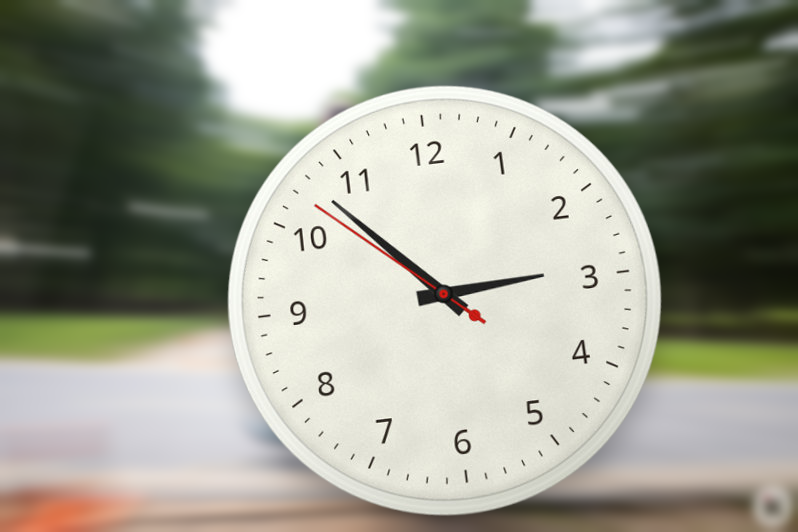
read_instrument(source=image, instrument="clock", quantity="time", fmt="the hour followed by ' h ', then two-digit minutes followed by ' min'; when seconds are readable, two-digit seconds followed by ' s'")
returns 2 h 52 min 52 s
